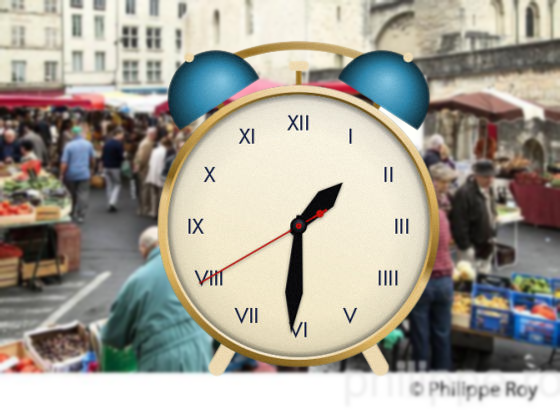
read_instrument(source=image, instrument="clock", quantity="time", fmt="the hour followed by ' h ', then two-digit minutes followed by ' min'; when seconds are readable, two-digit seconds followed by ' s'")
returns 1 h 30 min 40 s
